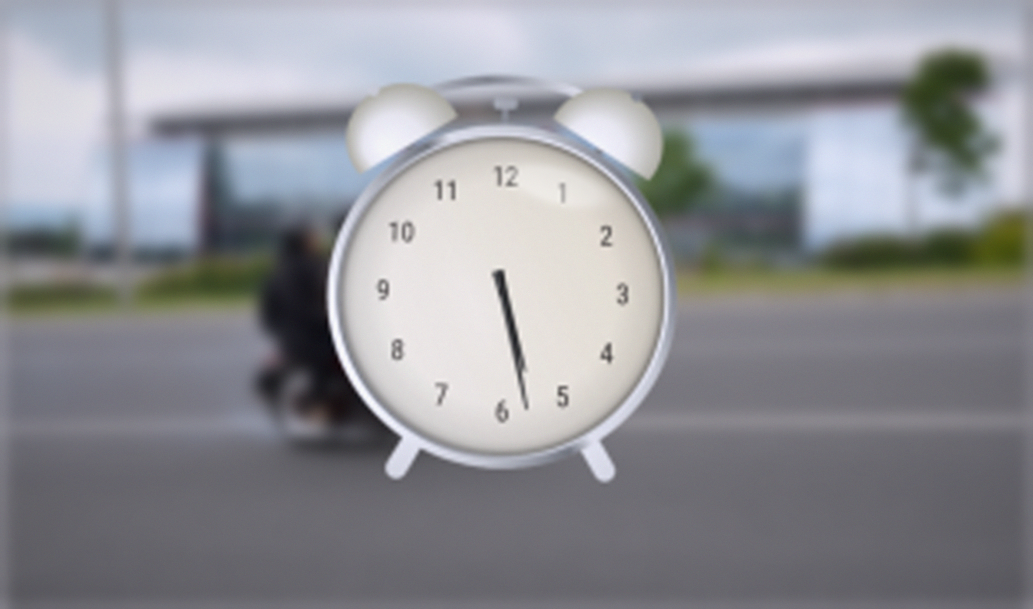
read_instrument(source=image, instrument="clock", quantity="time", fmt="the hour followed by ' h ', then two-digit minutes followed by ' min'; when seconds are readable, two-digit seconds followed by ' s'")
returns 5 h 28 min
